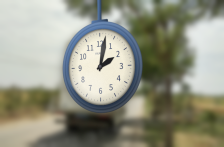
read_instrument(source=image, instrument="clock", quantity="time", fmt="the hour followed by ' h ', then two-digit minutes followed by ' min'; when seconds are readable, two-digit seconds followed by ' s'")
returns 2 h 02 min
